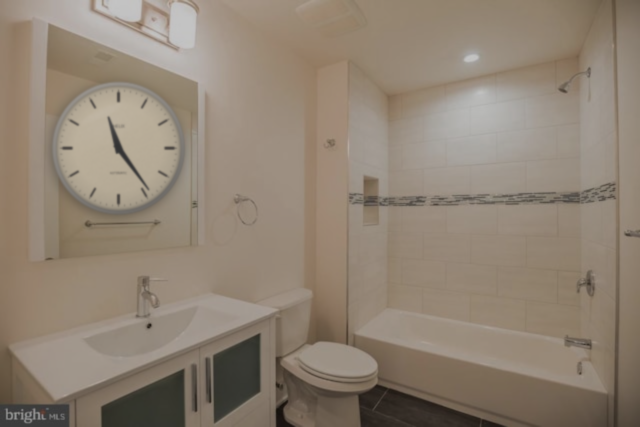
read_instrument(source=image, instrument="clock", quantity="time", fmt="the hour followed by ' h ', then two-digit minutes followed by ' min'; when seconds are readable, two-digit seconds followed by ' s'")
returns 11 h 24 min
